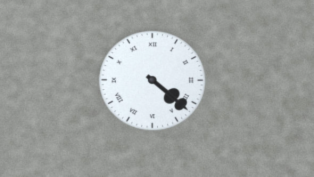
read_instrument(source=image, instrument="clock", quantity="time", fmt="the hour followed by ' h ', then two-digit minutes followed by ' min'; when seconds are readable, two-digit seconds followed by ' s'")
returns 4 h 22 min
